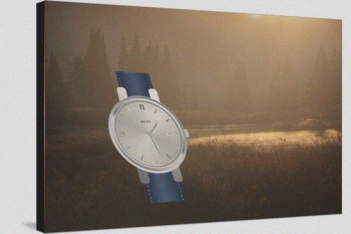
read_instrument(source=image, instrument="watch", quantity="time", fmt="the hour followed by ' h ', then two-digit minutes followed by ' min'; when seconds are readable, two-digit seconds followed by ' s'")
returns 1 h 27 min
